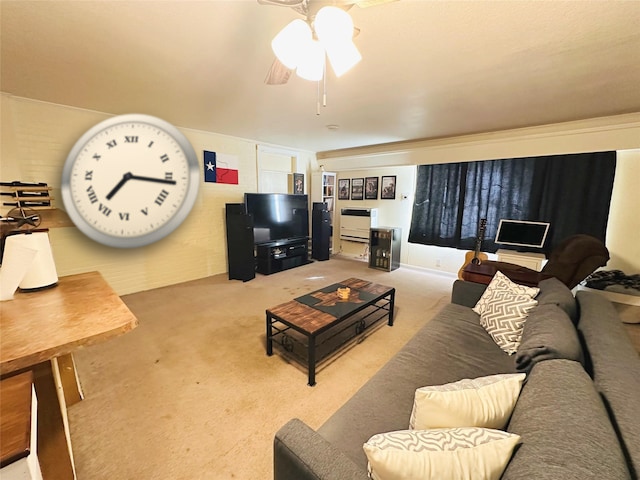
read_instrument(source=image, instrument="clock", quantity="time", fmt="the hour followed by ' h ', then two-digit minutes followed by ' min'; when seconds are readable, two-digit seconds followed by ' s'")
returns 7 h 16 min
